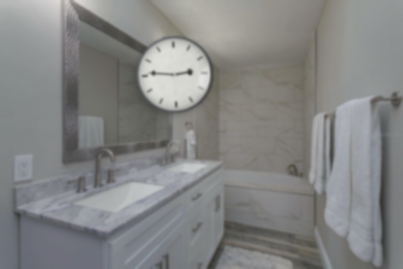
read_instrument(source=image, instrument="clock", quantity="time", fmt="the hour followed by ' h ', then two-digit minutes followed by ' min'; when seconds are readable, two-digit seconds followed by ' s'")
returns 2 h 46 min
